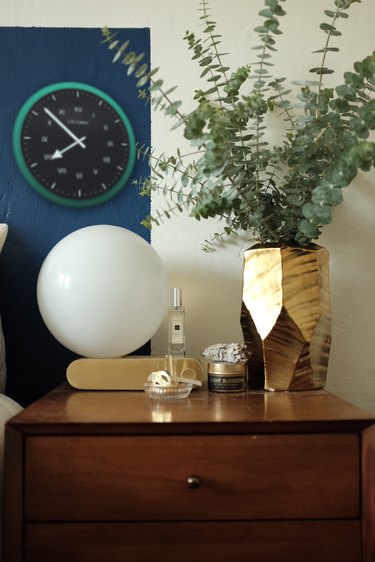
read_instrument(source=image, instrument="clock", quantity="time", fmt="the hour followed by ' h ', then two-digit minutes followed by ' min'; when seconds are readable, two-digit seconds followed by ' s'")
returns 7 h 52 min
